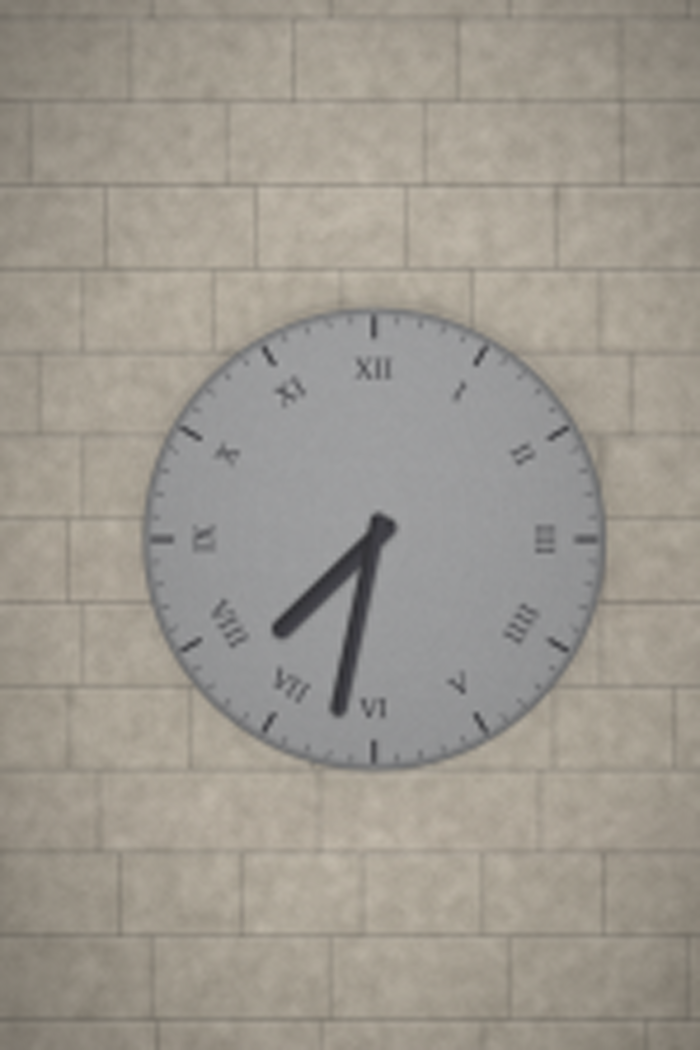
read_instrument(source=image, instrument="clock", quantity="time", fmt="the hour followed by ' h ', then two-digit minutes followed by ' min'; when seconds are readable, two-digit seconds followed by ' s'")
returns 7 h 32 min
